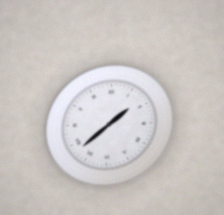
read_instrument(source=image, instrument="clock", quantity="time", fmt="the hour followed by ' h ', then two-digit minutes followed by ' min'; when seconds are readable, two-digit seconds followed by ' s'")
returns 1 h 38 min
